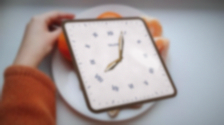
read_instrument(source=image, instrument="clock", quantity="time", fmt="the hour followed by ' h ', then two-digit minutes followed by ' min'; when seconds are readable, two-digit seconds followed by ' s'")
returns 8 h 04 min
